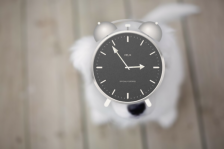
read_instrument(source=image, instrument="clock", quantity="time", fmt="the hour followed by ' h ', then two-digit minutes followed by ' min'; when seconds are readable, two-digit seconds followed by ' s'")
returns 2 h 54 min
